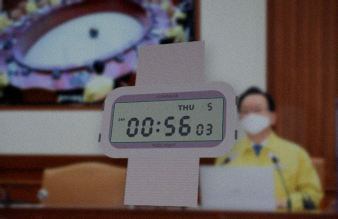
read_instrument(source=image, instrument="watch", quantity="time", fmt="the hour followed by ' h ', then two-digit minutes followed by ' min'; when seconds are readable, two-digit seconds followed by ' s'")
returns 0 h 56 min 03 s
